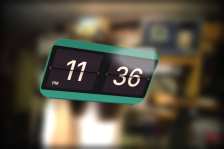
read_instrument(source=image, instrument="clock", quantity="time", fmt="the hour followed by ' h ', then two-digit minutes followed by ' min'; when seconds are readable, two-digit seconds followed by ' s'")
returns 11 h 36 min
